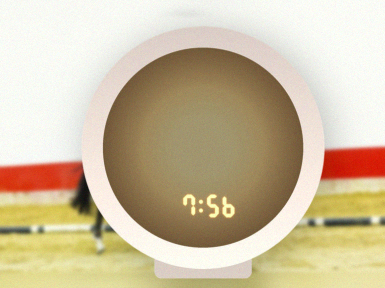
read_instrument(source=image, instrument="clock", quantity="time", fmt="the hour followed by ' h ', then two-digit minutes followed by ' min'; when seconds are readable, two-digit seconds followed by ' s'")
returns 7 h 56 min
